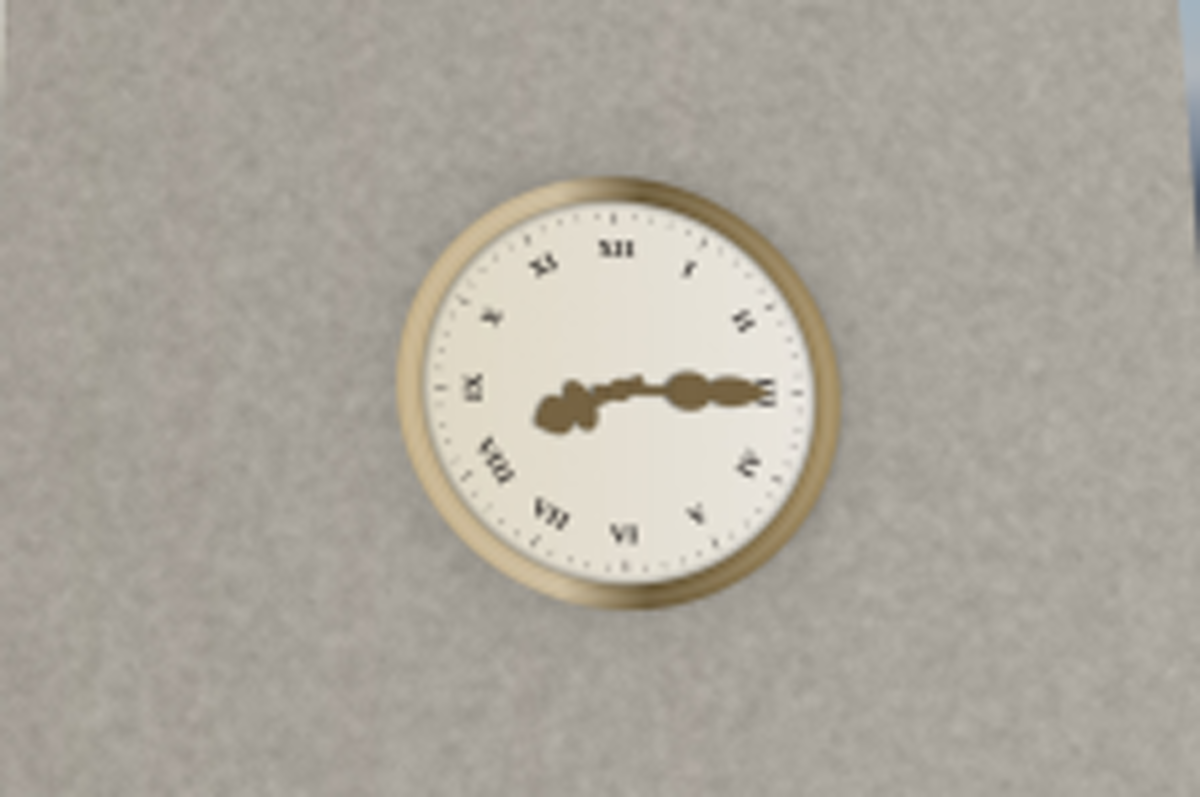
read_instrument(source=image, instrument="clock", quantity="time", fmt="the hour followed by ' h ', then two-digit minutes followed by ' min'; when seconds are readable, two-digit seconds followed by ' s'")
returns 8 h 15 min
